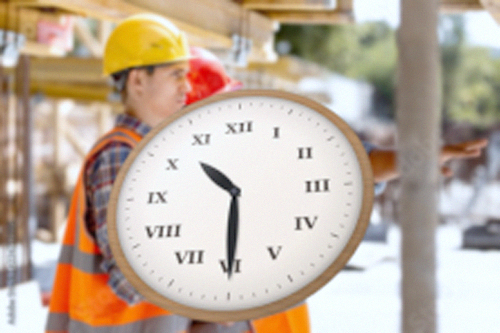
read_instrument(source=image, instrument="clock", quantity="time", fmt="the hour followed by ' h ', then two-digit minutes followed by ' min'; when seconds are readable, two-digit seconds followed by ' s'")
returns 10 h 30 min
